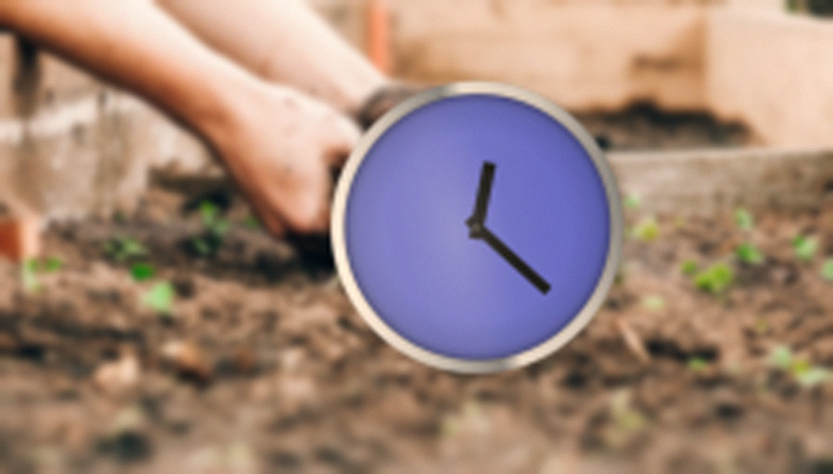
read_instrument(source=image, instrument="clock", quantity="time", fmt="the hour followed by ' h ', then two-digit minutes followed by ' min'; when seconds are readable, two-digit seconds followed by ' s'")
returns 12 h 22 min
